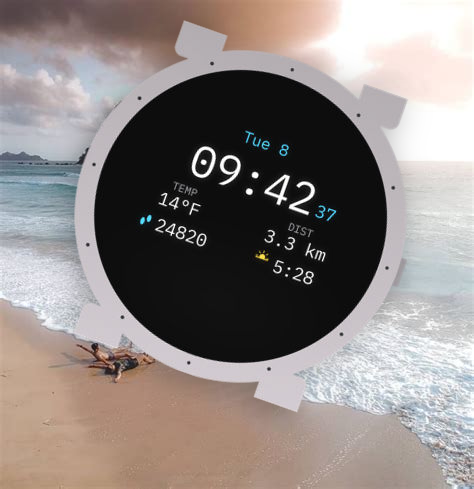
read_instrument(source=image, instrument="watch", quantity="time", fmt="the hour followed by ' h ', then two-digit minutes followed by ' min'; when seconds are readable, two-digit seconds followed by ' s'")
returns 9 h 42 min 37 s
